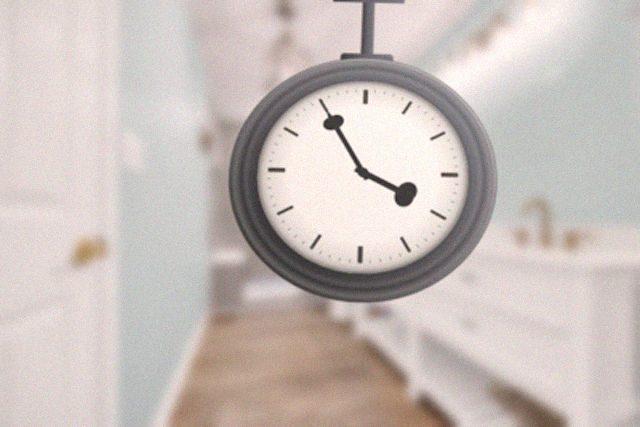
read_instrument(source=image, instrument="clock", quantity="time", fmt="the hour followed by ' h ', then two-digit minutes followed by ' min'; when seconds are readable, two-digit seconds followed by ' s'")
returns 3 h 55 min
